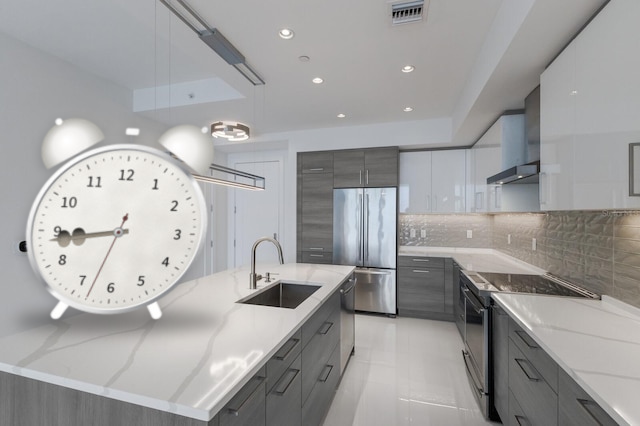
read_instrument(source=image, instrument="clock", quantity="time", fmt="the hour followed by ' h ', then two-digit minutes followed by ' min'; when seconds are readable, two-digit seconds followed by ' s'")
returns 8 h 43 min 33 s
